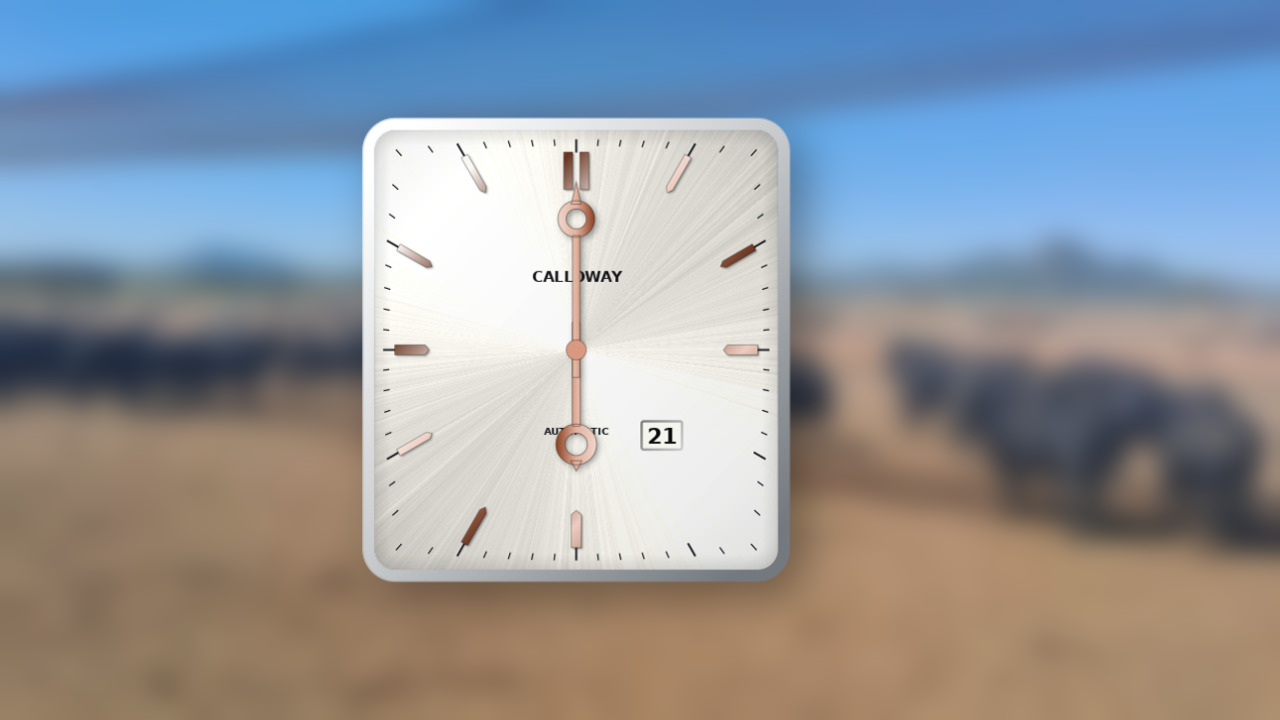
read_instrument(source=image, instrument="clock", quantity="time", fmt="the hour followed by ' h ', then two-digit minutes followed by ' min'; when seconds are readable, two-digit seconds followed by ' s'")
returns 6 h 00 min
